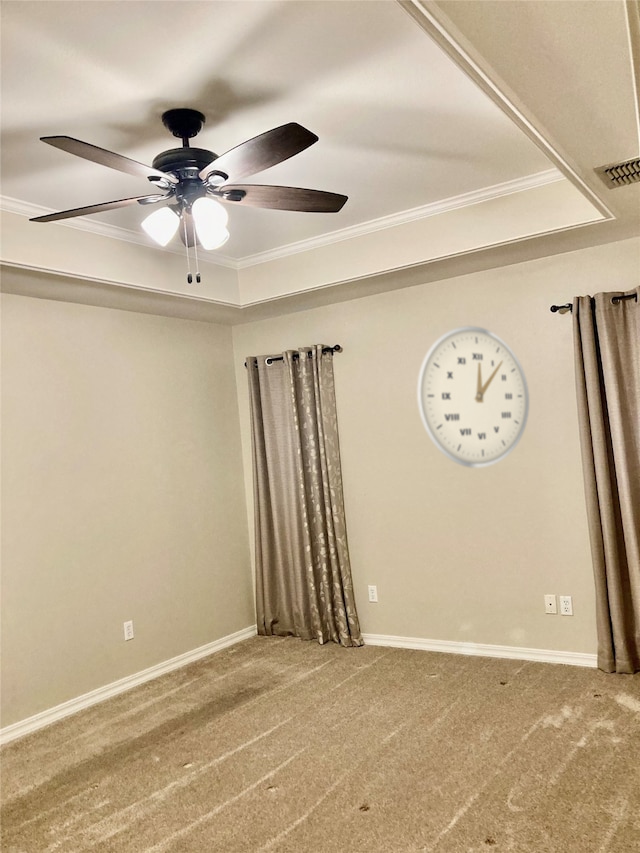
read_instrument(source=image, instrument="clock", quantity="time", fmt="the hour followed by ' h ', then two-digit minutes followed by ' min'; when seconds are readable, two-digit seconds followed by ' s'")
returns 12 h 07 min
